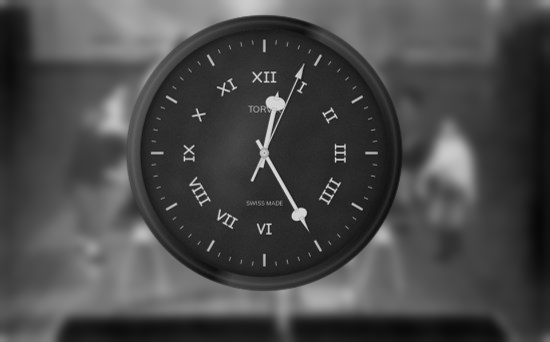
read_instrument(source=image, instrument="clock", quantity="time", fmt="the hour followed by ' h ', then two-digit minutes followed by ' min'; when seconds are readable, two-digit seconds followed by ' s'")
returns 12 h 25 min 04 s
